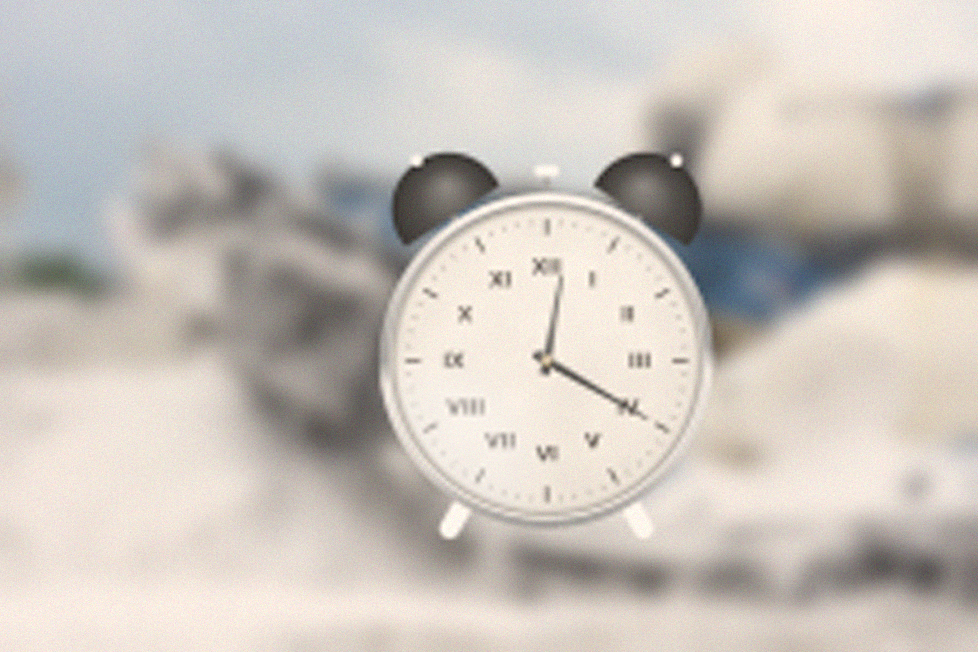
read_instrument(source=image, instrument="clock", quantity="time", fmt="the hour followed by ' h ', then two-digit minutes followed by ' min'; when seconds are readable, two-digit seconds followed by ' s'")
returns 12 h 20 min
